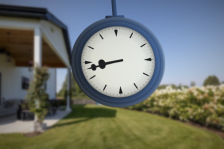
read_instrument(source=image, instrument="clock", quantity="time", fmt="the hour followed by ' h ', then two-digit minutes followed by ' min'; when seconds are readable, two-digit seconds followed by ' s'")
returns 8 h 43 min
